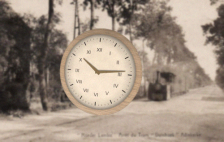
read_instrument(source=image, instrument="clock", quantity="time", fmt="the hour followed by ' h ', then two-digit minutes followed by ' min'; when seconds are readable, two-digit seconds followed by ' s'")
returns 10 h 14 min
